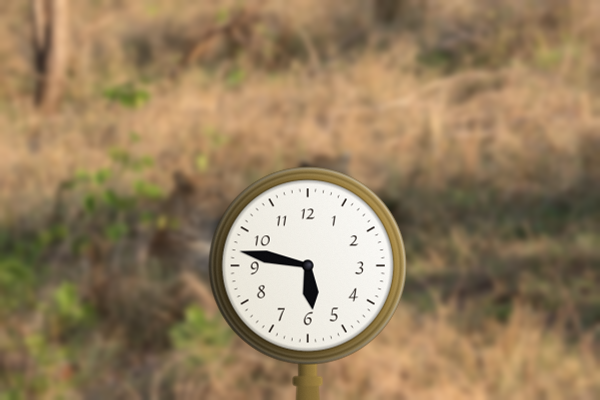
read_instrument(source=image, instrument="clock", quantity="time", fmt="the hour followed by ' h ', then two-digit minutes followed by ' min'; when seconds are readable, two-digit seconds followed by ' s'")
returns 5 h 47 min
